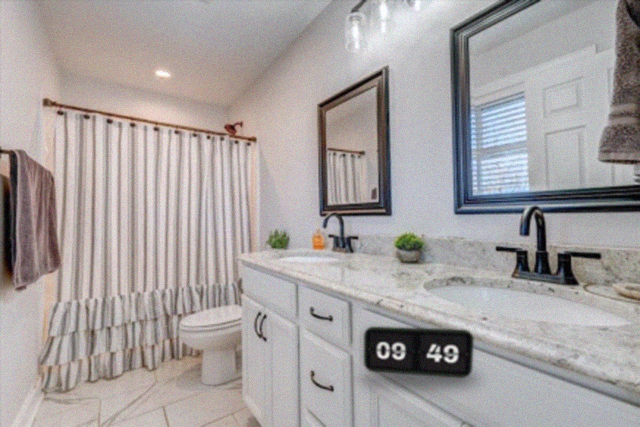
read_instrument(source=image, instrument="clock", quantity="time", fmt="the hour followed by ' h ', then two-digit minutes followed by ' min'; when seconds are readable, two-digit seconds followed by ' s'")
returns 9 h 49 min
